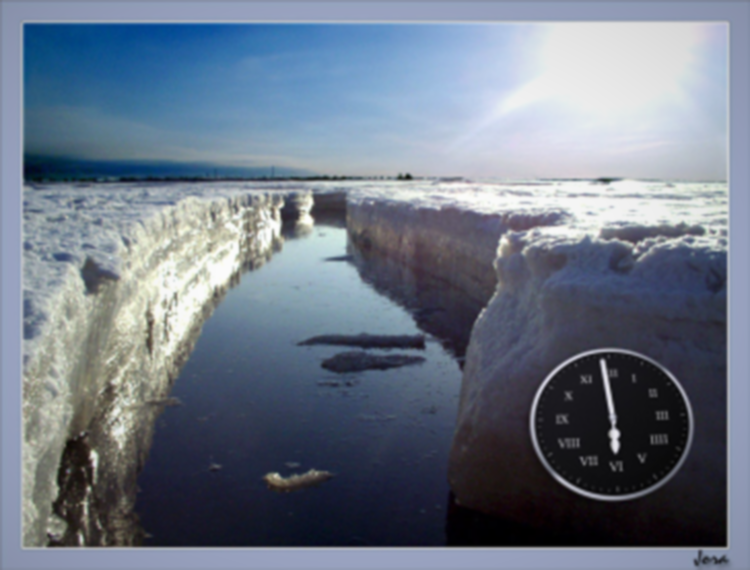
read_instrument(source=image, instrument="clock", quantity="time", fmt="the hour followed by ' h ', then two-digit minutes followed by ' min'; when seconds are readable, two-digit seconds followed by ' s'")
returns 5 h 59 min
